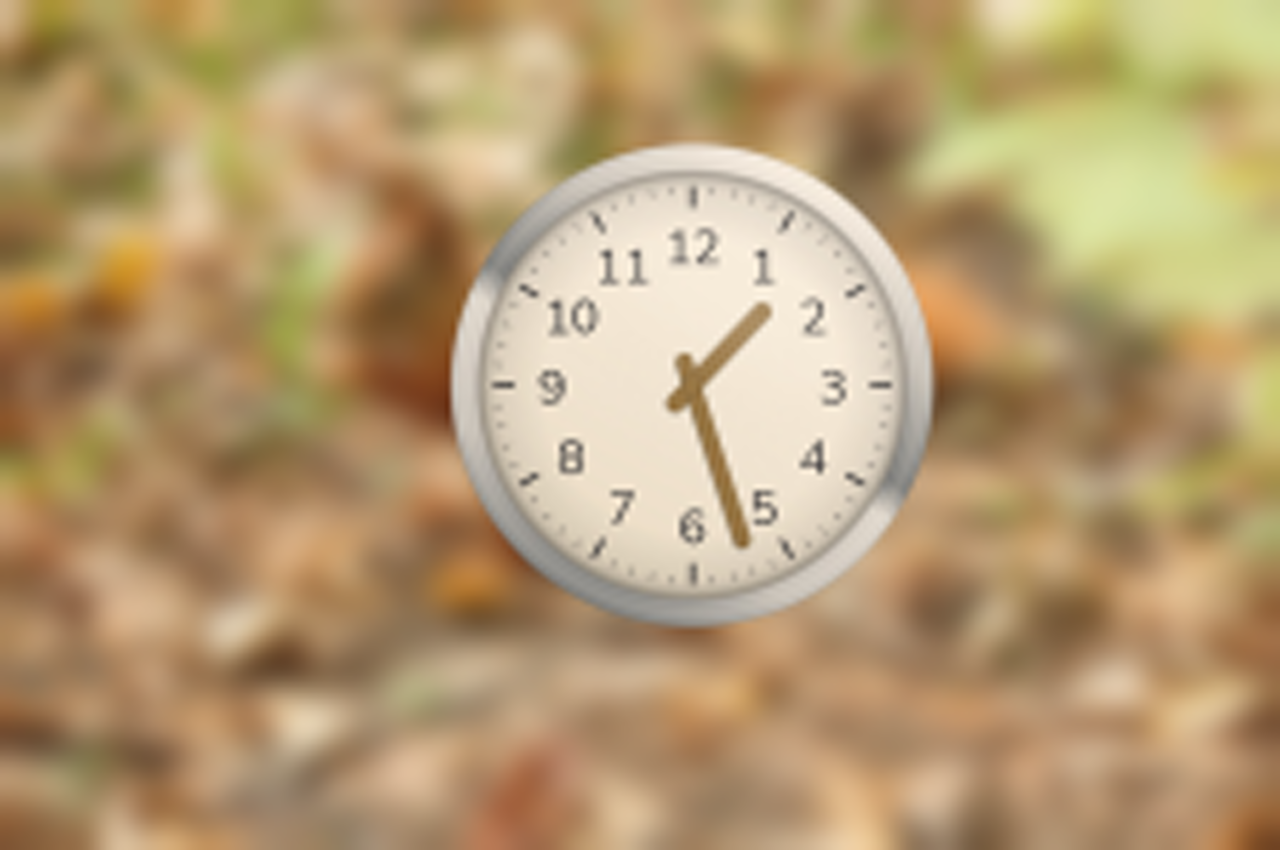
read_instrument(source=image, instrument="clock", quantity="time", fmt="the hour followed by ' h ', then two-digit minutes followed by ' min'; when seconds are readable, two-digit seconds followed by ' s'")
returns 1 h 27 min
